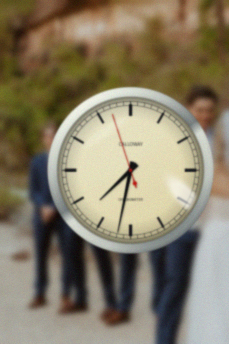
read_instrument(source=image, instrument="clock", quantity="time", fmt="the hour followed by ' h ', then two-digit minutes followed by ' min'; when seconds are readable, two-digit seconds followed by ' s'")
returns 7 h 31 min 57 s
